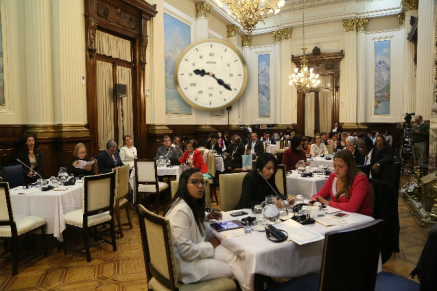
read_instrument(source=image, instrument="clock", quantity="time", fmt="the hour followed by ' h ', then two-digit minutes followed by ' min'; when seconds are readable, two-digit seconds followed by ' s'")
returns 9 h 21 min
